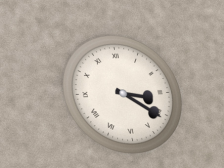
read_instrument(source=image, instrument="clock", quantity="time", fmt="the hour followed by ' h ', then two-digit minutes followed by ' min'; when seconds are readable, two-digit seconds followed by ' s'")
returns 3 h 21 min
